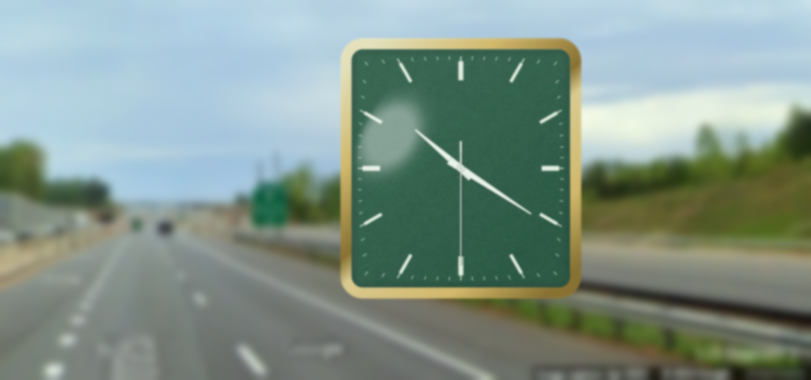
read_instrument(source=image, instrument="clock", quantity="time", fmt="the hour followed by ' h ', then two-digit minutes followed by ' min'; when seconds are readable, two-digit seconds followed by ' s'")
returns 10 h 20 min 30 s
